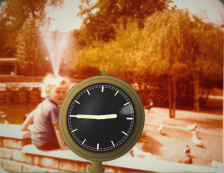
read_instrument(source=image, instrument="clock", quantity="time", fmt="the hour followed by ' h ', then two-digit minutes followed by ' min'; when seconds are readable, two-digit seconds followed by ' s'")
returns 2 h 45 min
